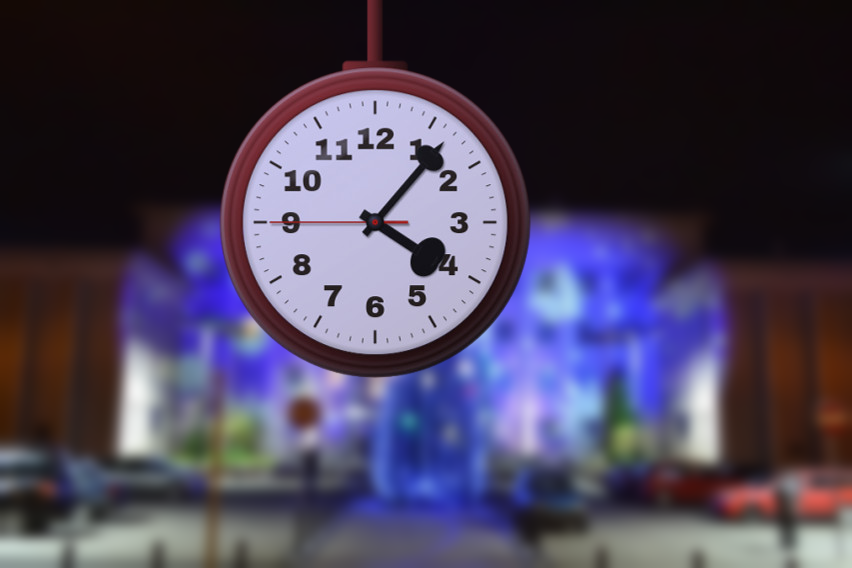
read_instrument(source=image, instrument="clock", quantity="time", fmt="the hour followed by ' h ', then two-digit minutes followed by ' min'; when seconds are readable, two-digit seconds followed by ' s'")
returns 4 h 06 min 45 s
